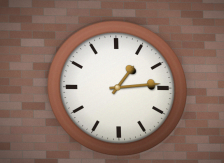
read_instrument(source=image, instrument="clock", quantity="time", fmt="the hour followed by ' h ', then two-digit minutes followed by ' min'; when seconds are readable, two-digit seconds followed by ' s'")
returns 1 h 14 min
